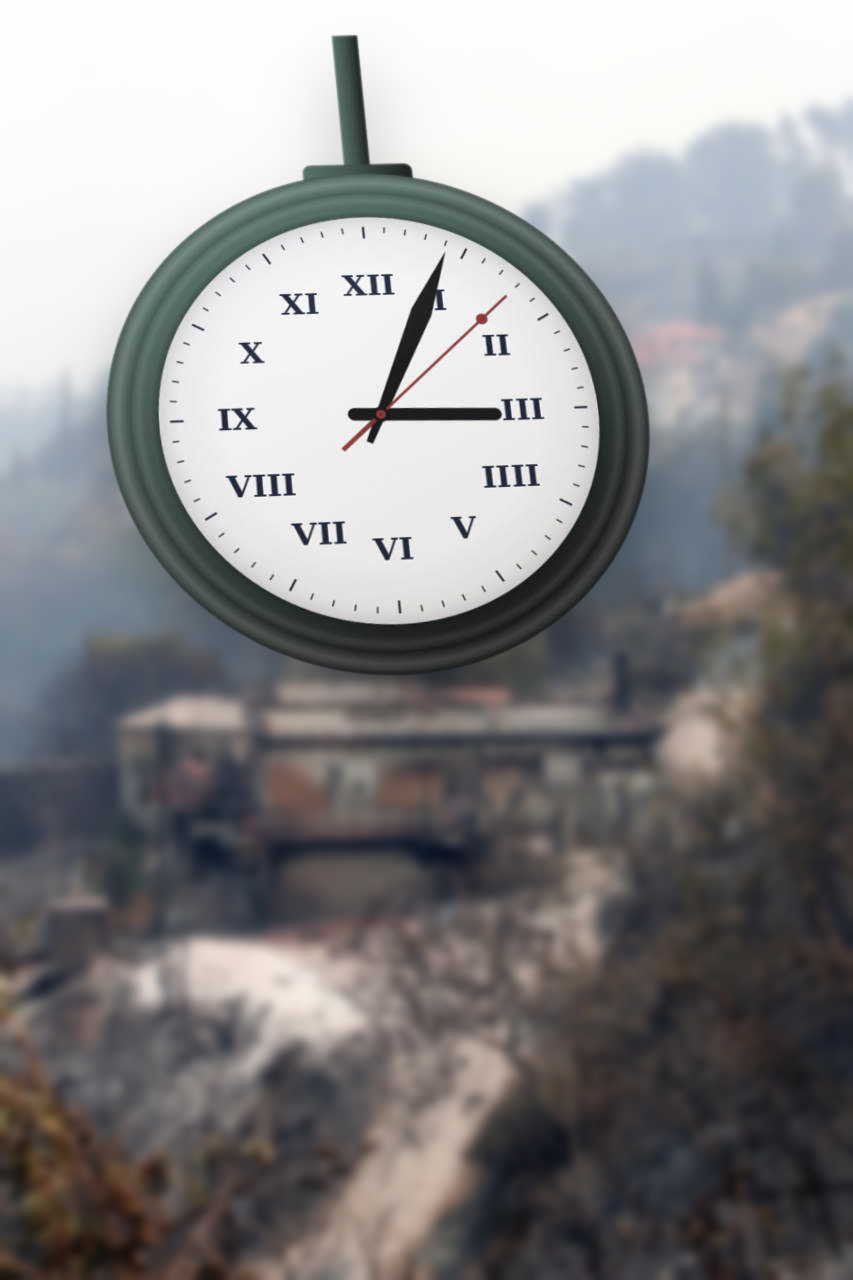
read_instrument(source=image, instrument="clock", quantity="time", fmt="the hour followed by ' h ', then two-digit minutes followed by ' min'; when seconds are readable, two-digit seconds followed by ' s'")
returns 3 h 04 min 08 s
